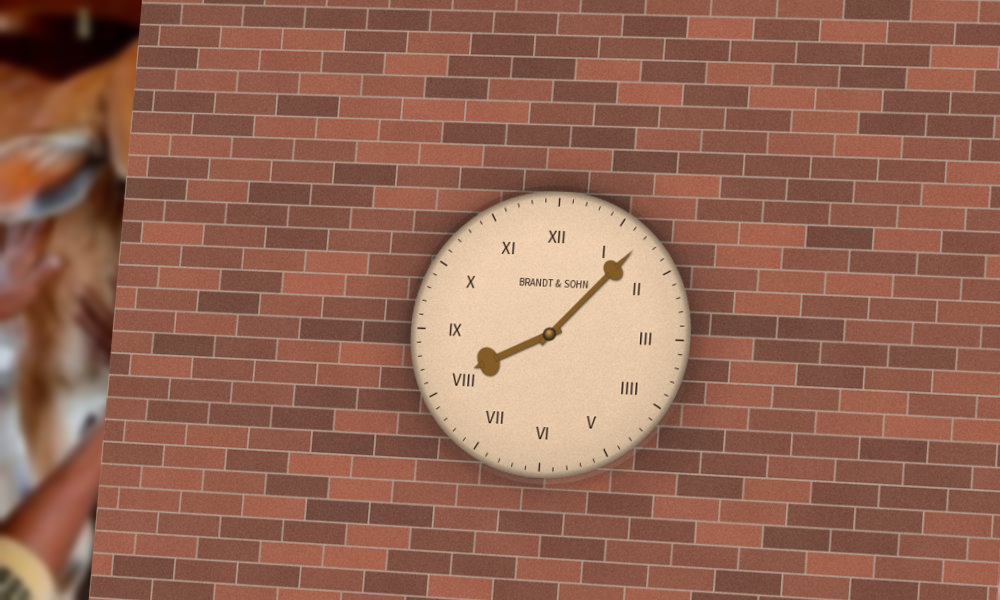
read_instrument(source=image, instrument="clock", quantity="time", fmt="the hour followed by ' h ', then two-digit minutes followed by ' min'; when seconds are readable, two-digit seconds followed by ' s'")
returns 8 h 07 min
